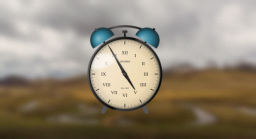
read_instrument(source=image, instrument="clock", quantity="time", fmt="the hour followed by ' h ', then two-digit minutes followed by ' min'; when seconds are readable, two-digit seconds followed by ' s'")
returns 4 h 55 min
